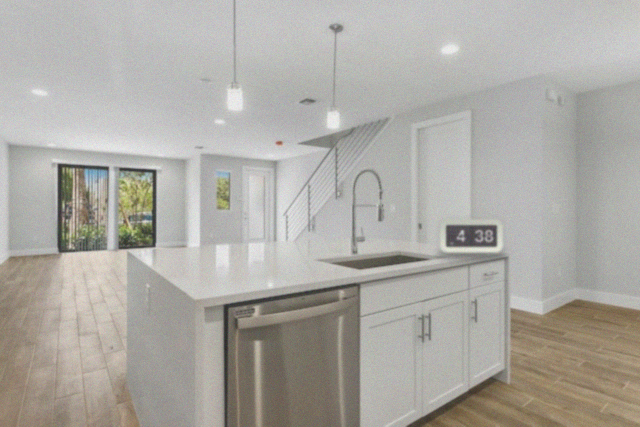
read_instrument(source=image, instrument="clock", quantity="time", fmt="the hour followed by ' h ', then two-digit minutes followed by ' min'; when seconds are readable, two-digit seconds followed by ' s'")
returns 4 h 38 min
